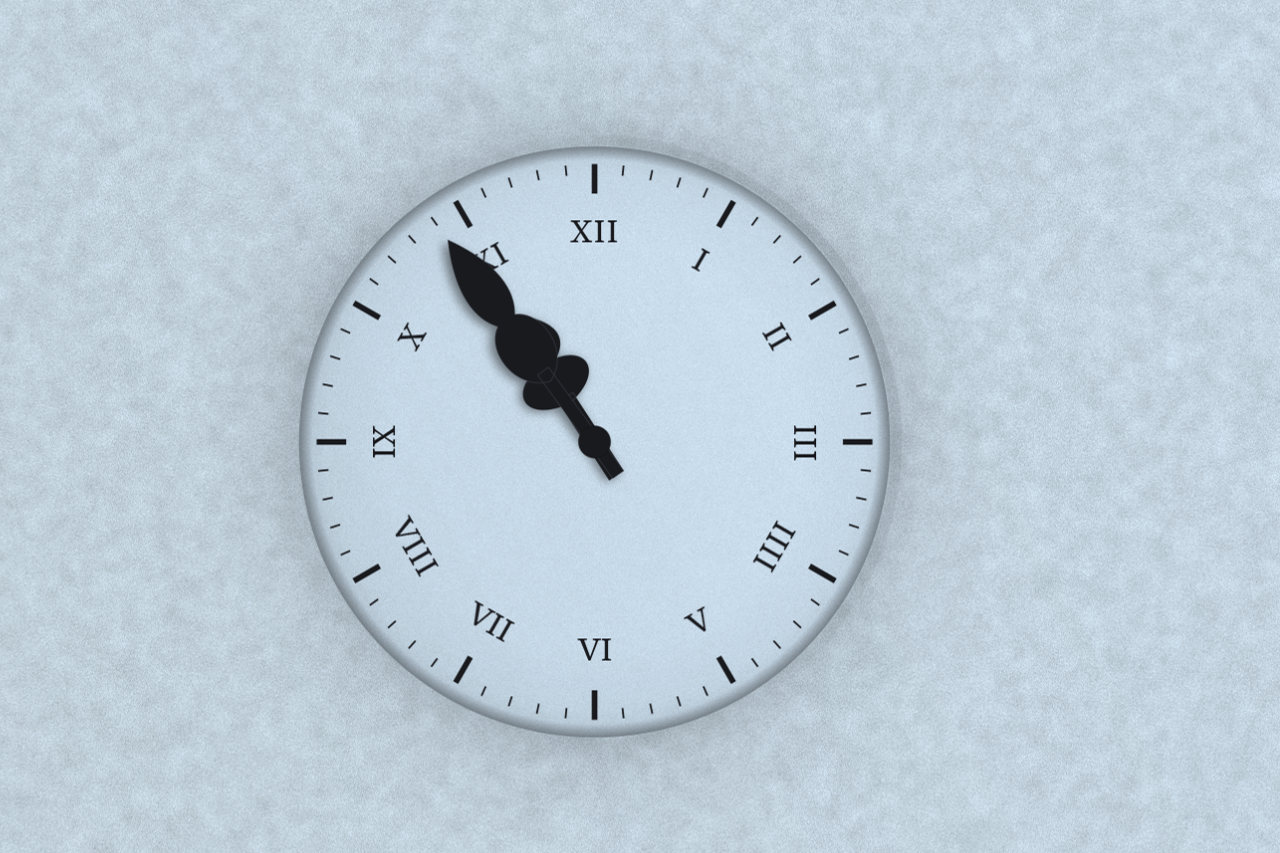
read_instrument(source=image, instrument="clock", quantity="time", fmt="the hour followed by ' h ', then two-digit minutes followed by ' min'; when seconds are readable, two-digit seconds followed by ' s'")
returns 10 h 54 min
